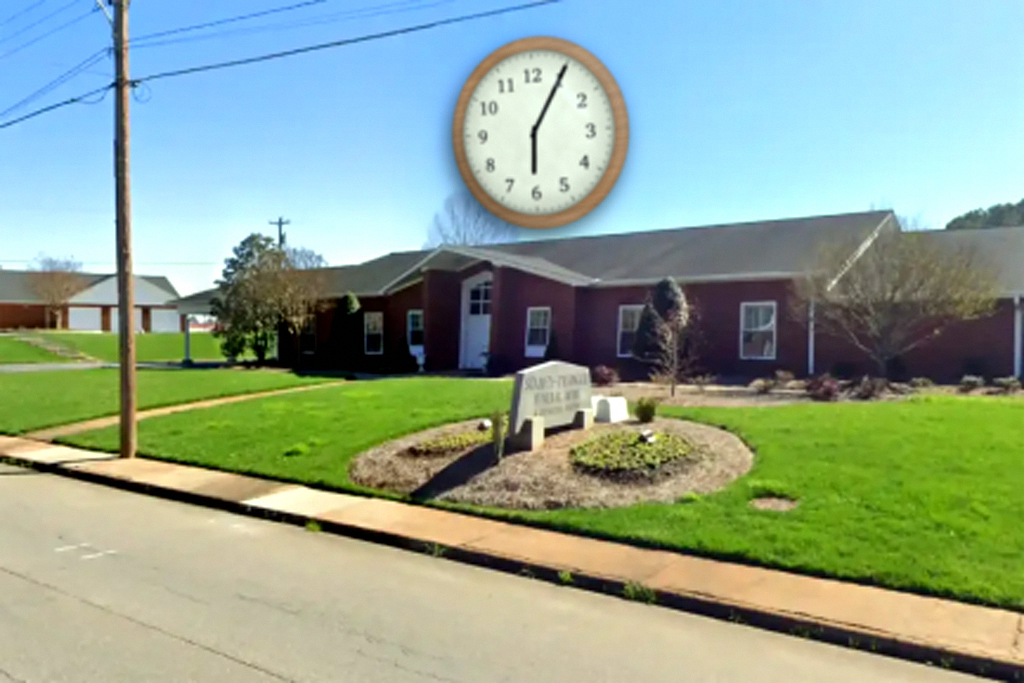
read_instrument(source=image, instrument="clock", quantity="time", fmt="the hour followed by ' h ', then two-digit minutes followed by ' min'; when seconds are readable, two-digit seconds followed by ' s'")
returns 6 h 05 min
